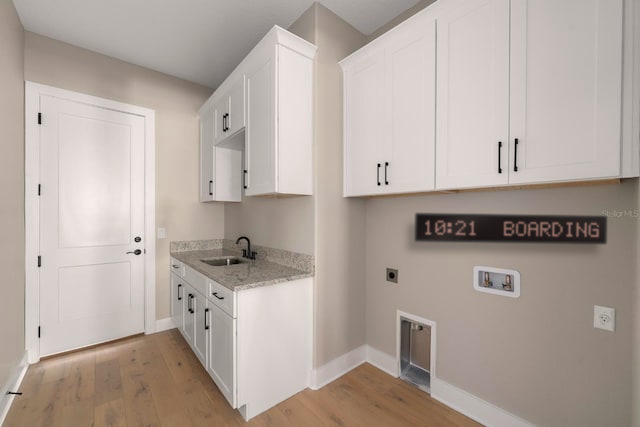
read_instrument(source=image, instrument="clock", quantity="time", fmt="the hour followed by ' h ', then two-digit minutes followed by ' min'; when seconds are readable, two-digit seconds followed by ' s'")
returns 10 h 21 min
